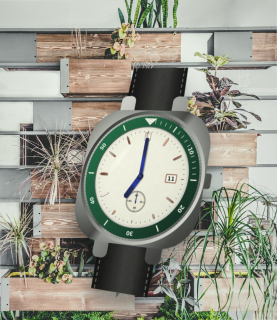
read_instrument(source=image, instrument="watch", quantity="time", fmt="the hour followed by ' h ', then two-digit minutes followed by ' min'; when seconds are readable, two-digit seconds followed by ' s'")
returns 7 h 00 min
